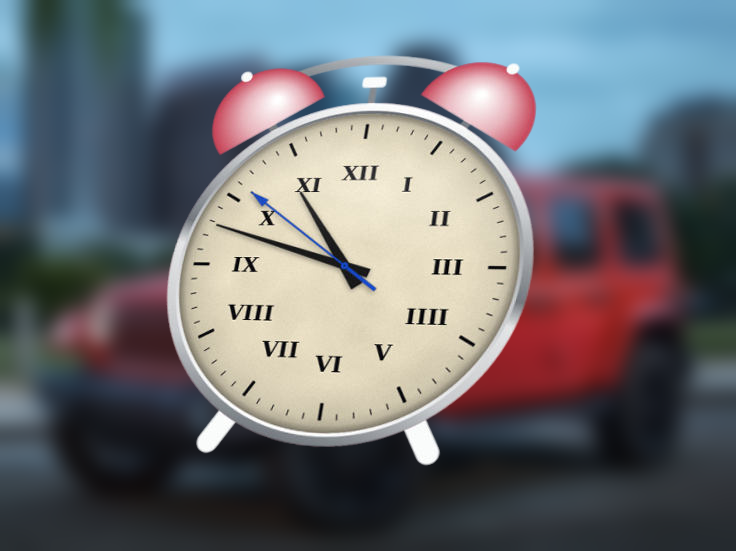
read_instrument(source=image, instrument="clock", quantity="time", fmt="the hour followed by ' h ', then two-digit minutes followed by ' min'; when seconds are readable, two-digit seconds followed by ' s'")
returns 10 h 47 min 51 s
